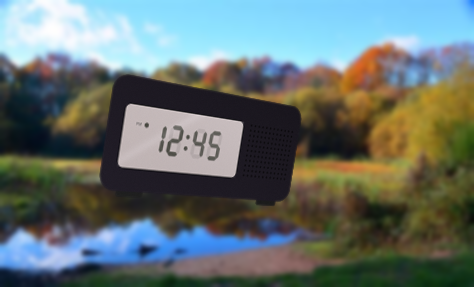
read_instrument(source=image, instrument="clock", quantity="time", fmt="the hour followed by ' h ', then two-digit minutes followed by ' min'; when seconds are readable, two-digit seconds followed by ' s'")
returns 12 h 45 min
